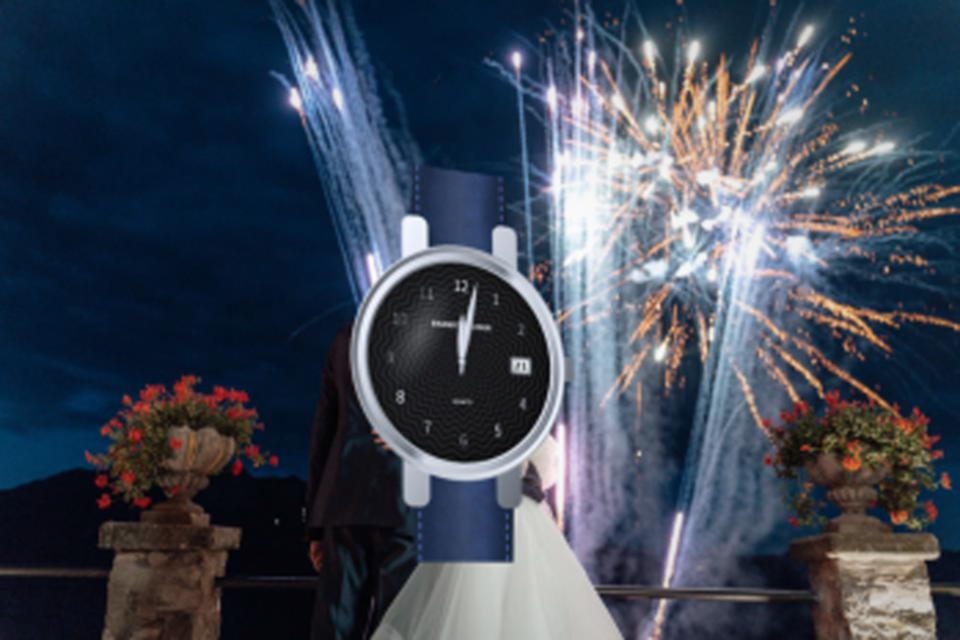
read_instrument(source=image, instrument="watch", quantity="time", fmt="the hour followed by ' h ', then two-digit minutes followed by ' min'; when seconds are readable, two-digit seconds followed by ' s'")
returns 12 h 02 min
